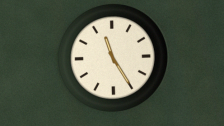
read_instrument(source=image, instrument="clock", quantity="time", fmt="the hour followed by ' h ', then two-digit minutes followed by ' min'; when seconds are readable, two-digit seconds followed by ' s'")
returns 11 h 25 min
